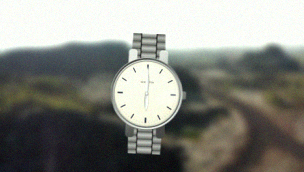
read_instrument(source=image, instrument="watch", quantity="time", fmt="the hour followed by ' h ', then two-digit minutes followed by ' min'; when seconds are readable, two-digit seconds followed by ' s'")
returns 6 h 00 min
